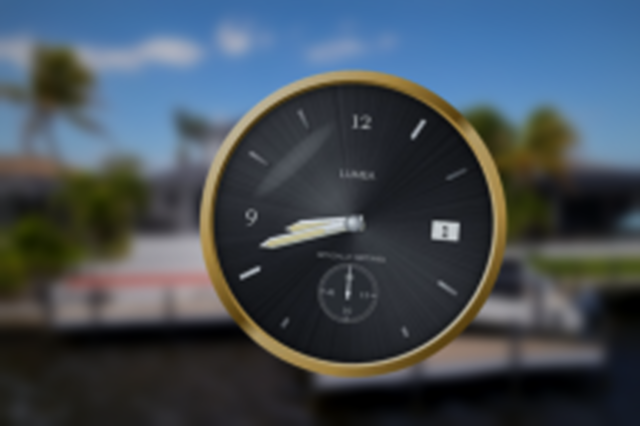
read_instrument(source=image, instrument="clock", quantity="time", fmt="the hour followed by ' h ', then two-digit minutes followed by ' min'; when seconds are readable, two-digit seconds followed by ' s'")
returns 8 h 42 min
